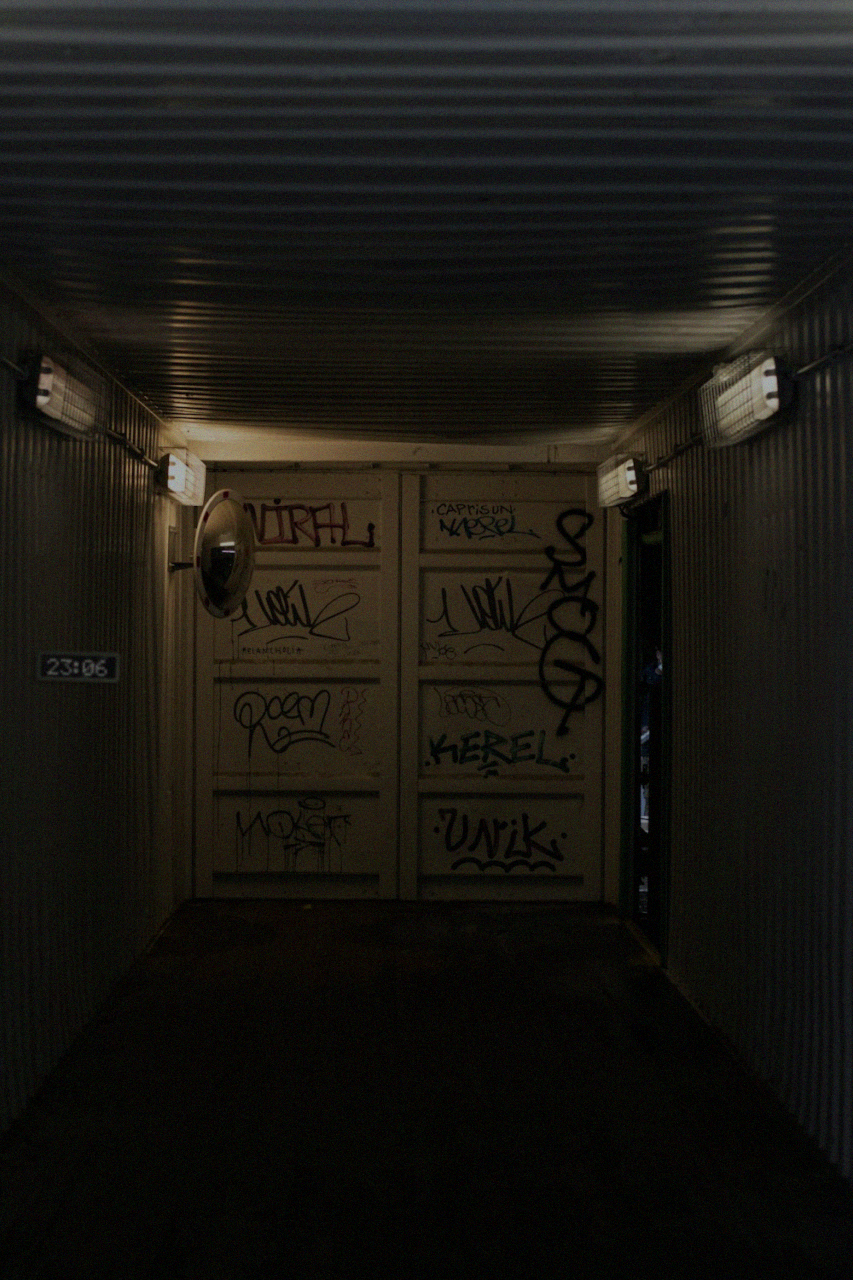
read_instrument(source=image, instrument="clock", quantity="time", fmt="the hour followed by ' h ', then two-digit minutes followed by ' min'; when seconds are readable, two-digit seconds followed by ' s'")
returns 23 h 06 min
